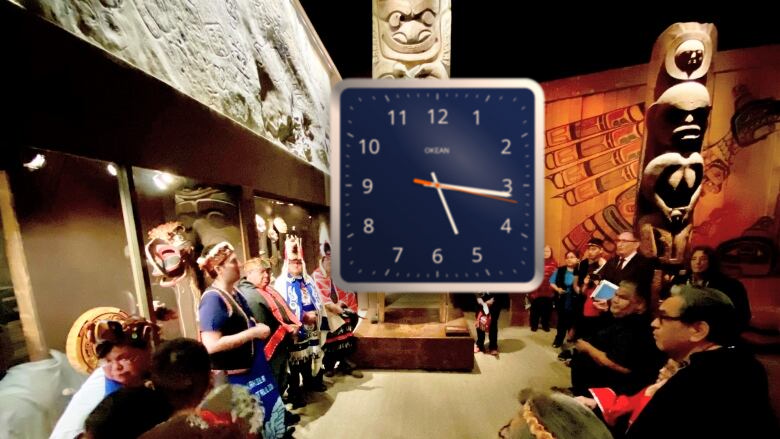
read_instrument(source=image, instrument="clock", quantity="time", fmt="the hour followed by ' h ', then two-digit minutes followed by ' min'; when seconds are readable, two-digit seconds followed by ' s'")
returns 5 h 16 min 17 s
